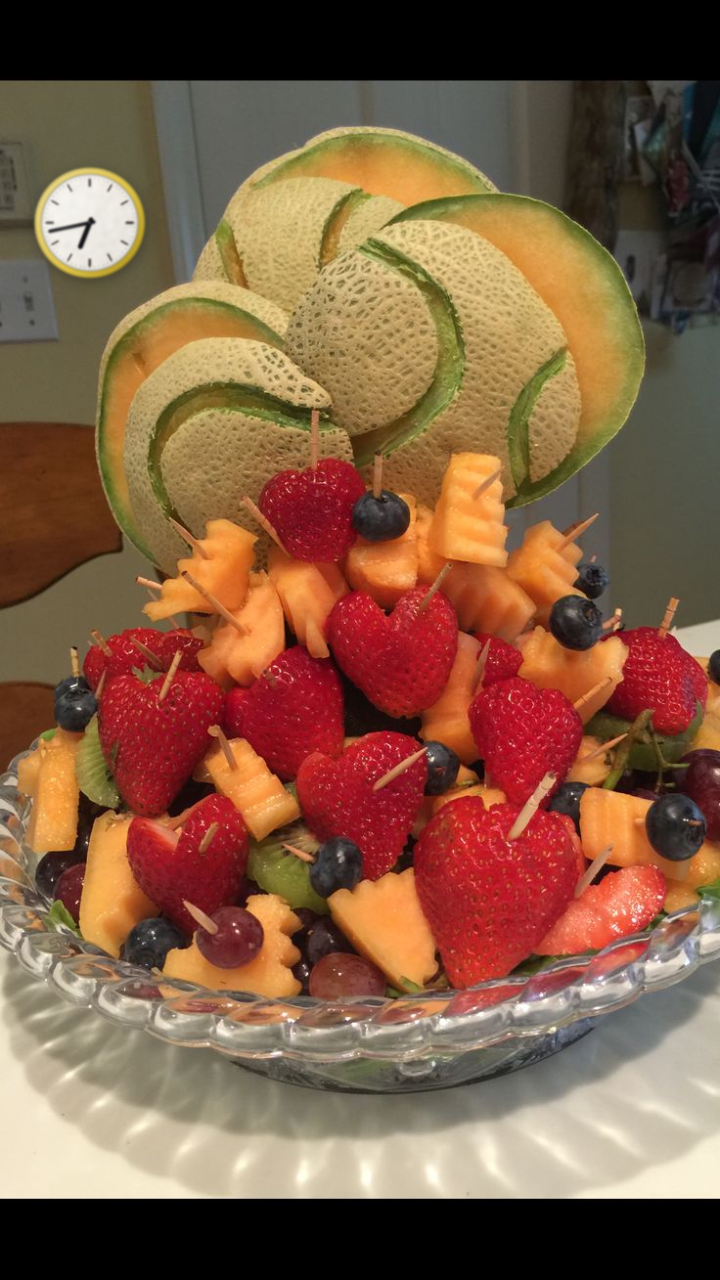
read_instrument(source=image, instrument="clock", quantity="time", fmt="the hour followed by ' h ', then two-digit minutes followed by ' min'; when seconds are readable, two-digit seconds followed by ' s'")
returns 6 h 43 min
